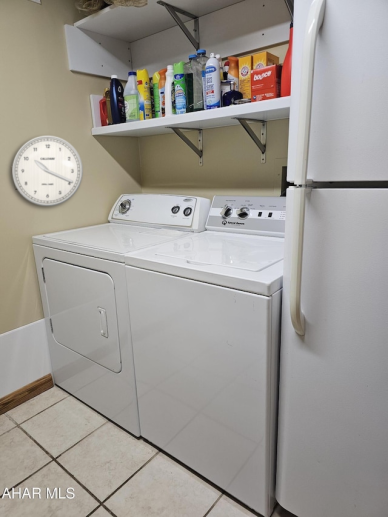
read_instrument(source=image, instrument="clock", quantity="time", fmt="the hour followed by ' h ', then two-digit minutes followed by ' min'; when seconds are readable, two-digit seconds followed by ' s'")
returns 10 h 19 min
